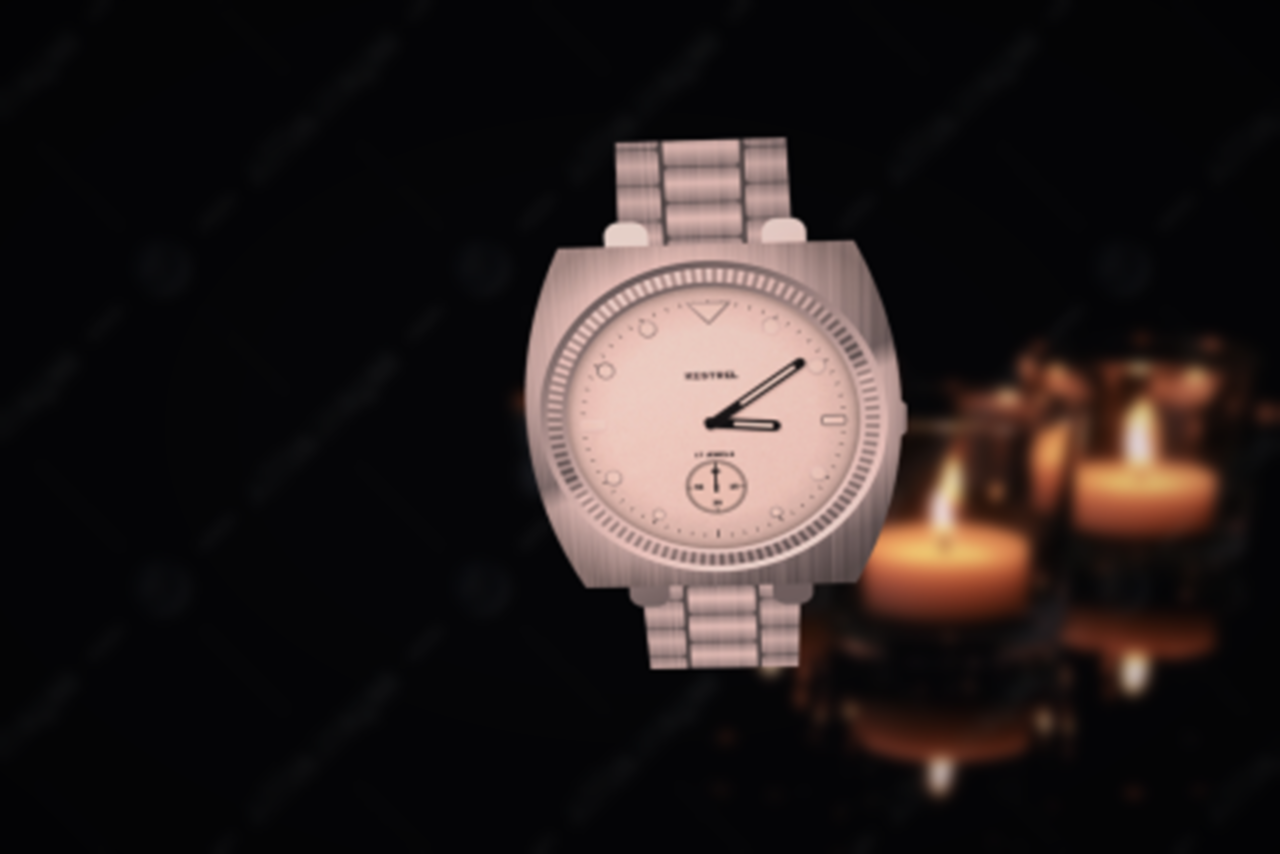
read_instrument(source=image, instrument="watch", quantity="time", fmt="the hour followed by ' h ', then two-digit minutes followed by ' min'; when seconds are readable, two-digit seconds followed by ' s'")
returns 3 h 09 min
